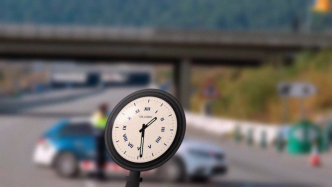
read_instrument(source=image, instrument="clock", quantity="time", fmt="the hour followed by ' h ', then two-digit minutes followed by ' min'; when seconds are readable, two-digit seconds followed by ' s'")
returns 1 h 29 min
